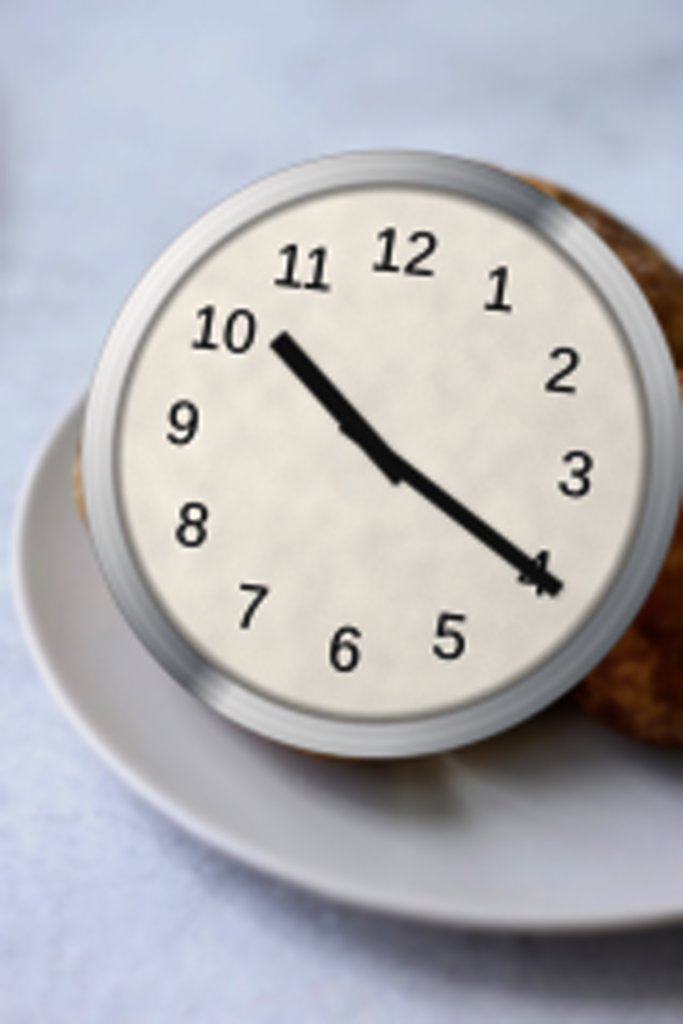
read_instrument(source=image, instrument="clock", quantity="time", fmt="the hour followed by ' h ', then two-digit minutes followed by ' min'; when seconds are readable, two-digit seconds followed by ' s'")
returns 10 h 20 min
